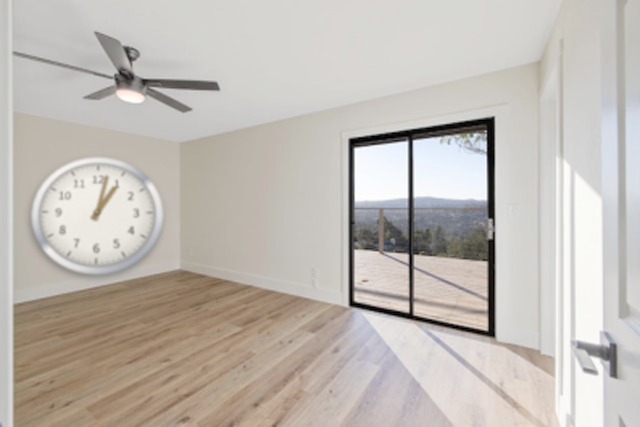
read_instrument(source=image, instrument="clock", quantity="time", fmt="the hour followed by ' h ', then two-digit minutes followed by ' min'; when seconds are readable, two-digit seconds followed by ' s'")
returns 1 h 02 min
